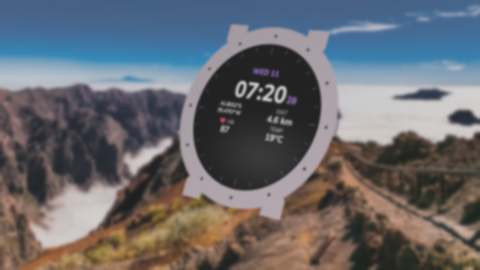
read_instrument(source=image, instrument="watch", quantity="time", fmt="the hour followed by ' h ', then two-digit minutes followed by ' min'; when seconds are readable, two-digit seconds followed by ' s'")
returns 7 h 20 min
